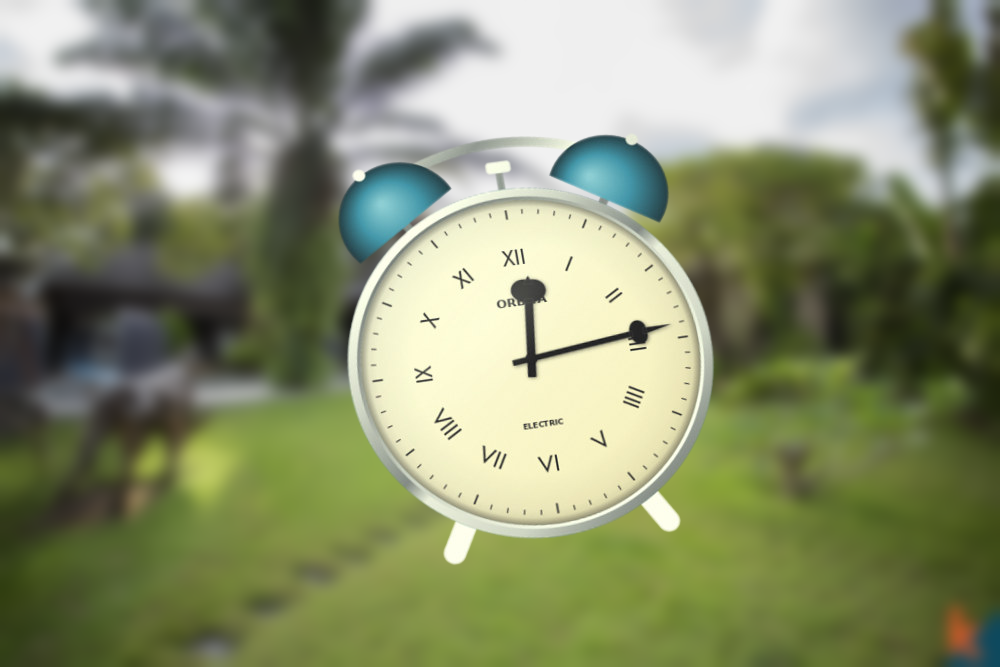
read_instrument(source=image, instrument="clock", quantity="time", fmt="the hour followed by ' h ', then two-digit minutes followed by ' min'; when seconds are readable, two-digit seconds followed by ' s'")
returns 12 h 14 min
